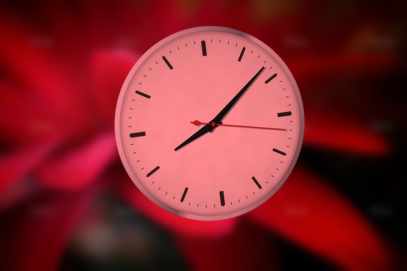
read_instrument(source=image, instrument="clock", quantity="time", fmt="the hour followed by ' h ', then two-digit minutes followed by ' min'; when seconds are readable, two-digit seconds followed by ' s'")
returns 8 h 08 min 17 s
